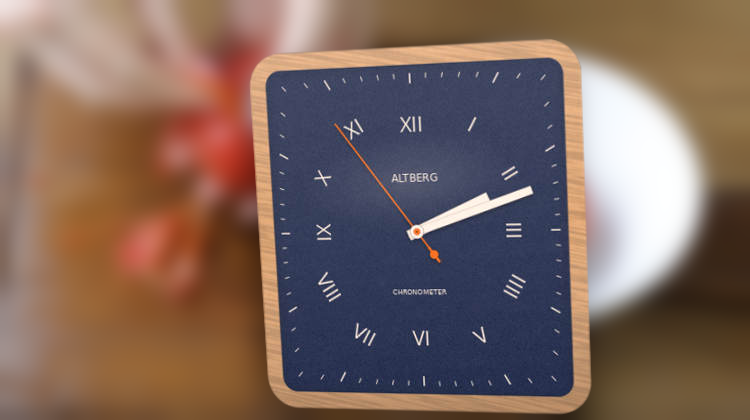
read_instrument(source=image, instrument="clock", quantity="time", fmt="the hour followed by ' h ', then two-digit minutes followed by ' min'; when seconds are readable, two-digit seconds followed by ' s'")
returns 2 h 11 min 54 s
